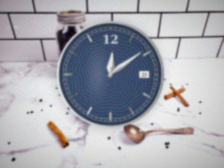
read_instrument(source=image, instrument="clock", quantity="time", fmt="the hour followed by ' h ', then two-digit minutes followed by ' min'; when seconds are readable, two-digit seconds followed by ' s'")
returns 12 h 09 min
